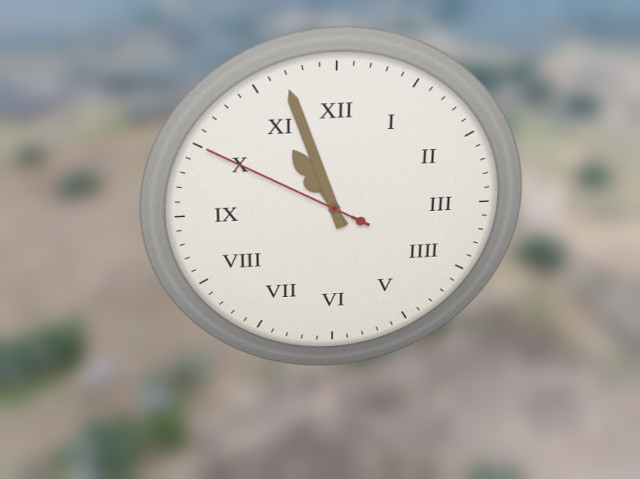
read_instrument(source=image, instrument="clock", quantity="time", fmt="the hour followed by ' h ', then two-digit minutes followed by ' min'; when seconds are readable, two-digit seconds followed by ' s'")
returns 10 h 56 min 50 s
